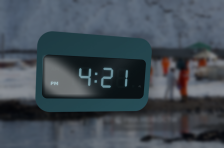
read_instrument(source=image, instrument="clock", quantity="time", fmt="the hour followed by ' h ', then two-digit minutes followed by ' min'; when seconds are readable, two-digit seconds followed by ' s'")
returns 4 h 21 min
